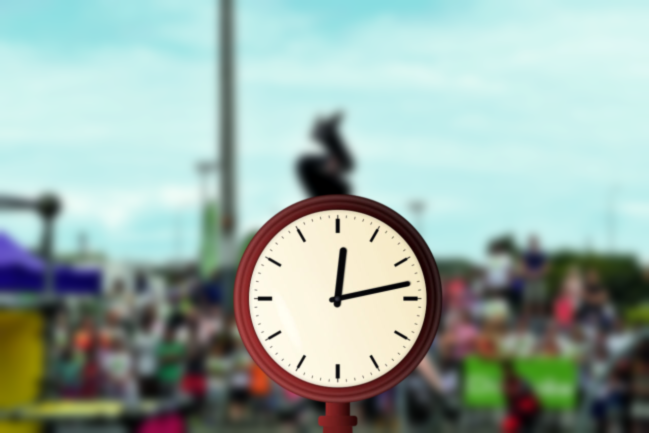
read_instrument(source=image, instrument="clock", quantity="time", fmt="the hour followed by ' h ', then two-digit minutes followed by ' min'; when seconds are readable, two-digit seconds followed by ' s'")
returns 12 h 13 min
